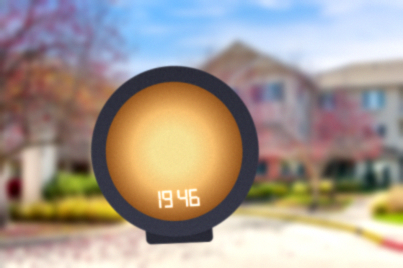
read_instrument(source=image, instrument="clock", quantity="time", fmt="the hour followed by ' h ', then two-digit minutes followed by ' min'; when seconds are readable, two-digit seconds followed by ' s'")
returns 19 h 46 min
